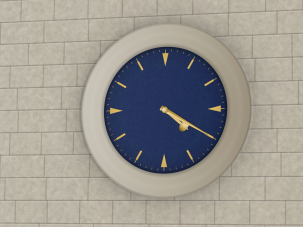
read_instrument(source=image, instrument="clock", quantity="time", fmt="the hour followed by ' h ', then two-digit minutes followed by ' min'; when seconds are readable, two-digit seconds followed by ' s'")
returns 4 h 20 min
